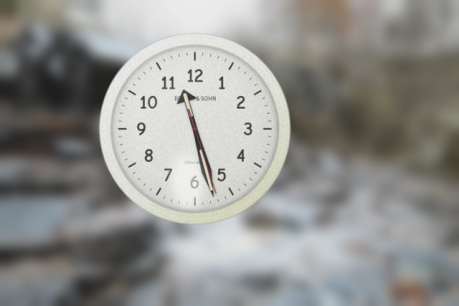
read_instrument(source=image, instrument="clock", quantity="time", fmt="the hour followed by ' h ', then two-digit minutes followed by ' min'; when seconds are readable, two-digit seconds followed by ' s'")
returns 11 h 27 min 27 s
